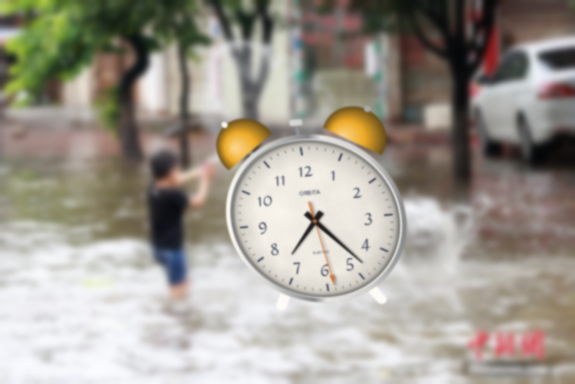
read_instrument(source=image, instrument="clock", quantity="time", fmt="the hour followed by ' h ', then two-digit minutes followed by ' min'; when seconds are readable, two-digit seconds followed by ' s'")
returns 7 h 23 min 29 s
